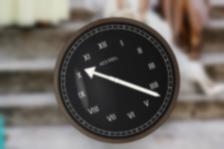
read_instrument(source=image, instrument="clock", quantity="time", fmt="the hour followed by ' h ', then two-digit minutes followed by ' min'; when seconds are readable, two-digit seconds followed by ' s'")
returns 10 h 22 min
